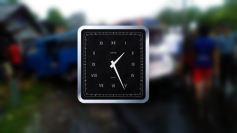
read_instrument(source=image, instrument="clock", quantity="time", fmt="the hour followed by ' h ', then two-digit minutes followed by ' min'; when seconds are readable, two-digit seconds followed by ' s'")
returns 1 h 26 min
